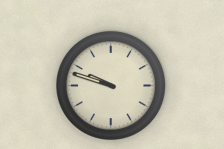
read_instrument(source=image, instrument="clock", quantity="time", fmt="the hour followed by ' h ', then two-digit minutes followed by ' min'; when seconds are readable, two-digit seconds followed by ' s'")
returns 9 h 48 min
